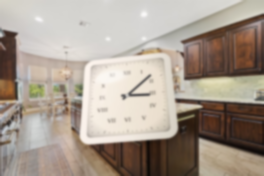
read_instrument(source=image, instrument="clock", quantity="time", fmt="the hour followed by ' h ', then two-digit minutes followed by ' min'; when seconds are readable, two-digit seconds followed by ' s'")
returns 3 h 08 min
